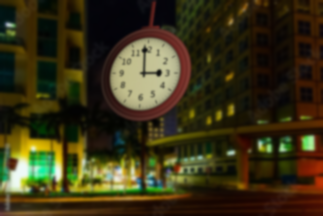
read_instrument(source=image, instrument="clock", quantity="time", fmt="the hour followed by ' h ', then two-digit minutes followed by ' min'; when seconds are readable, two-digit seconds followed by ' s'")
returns 2 h 59 min
